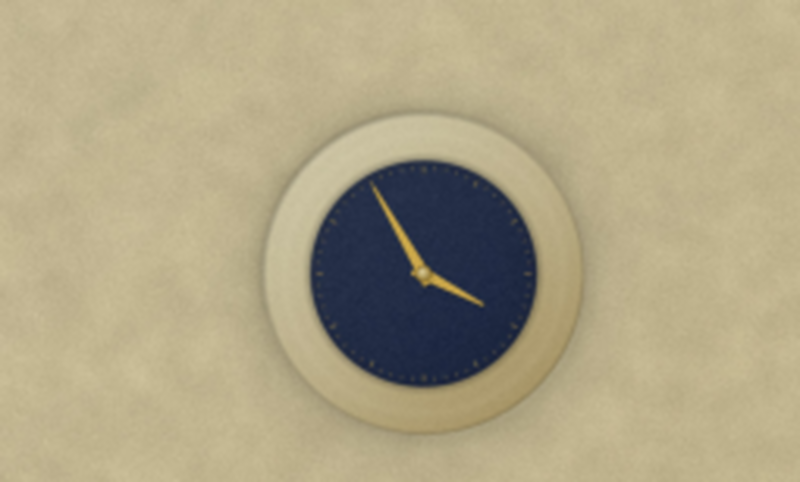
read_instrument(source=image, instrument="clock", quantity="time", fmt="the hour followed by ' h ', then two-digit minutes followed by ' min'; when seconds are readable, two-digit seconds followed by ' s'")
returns 3 h 55 min
